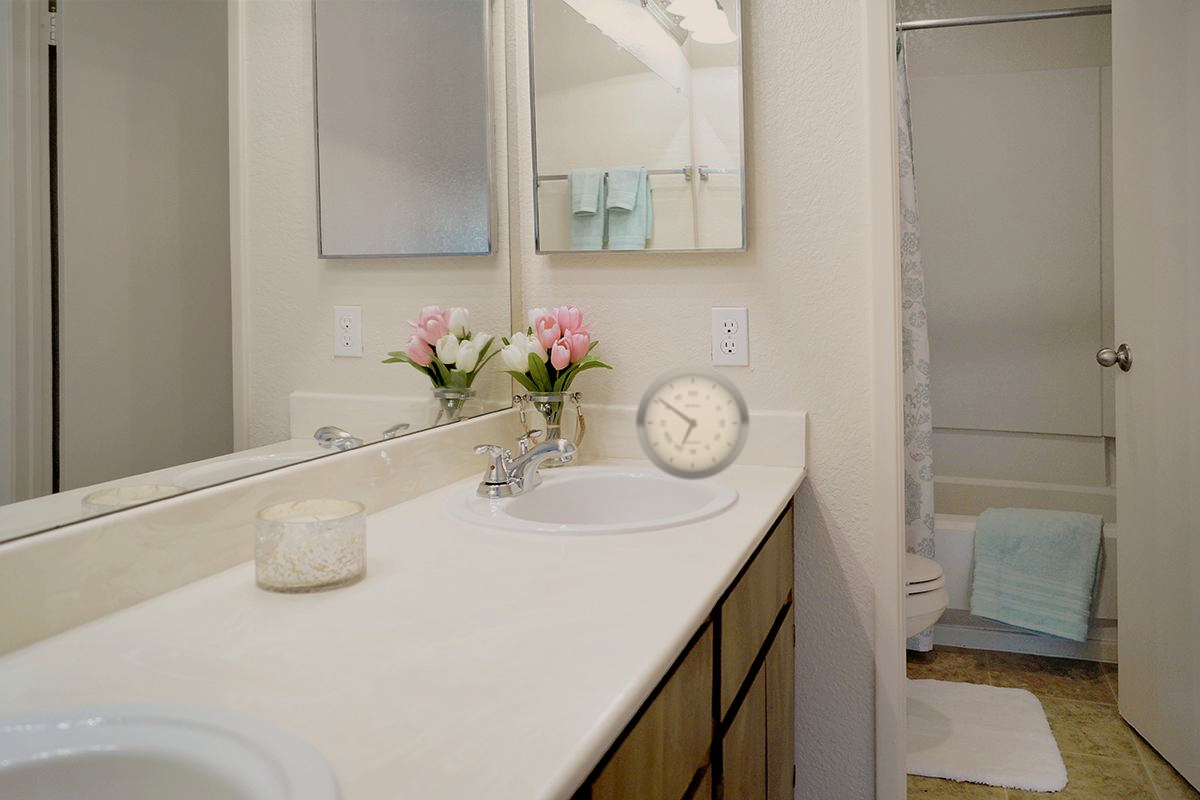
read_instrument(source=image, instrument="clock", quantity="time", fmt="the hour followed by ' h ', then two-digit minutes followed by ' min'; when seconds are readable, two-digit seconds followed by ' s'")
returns 6 h 51 min
